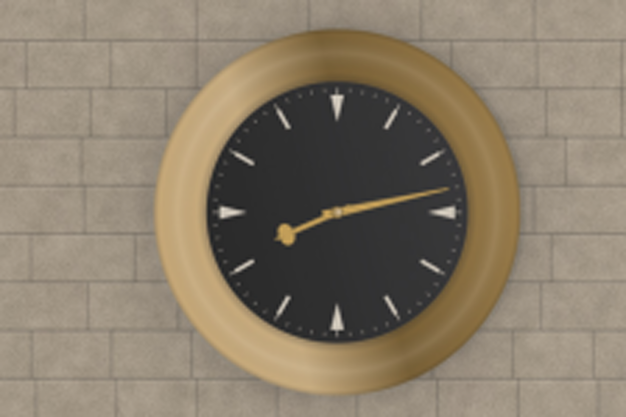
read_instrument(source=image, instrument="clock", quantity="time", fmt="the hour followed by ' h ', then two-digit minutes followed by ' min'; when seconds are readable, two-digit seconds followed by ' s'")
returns 8 h 13 min
